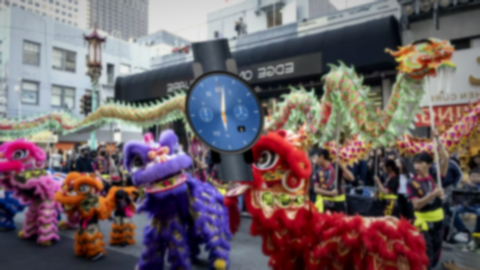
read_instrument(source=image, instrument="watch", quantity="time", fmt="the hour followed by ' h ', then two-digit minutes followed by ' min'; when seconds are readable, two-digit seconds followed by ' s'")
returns 6 h 02 min
